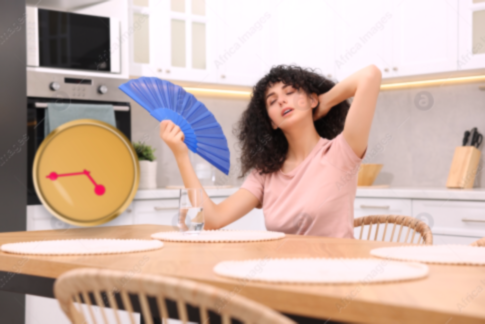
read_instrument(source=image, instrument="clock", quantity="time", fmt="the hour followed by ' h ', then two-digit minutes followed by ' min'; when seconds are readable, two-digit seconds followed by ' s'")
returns 4 h 44 min
